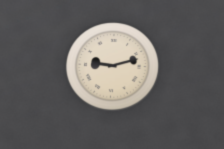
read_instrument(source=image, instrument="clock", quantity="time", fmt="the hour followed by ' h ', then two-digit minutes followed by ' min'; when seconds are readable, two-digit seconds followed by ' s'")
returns 9 h 12 min
